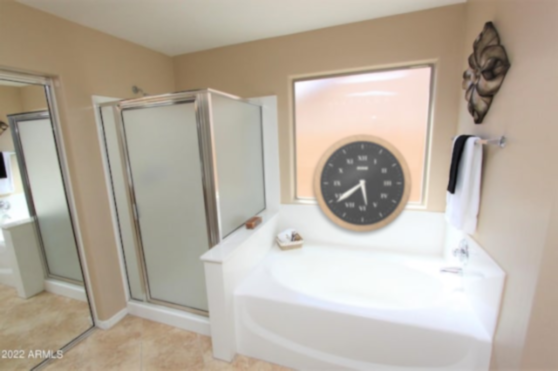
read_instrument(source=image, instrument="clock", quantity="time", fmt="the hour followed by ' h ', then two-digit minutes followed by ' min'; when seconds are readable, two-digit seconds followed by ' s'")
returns 5 h 39 min
